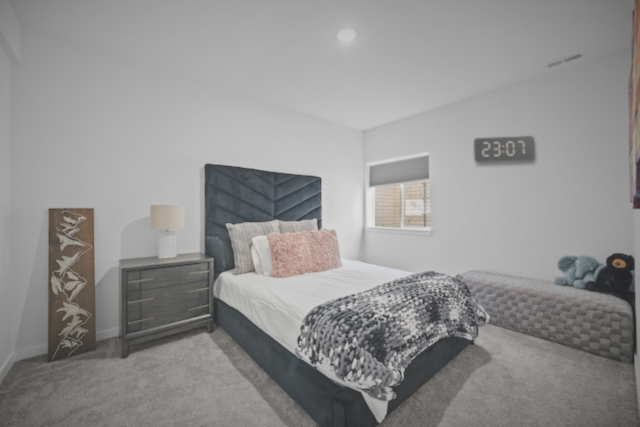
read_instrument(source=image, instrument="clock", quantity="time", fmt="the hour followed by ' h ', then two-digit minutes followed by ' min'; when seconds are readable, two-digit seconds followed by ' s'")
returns 23 h 07 min
